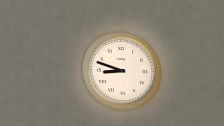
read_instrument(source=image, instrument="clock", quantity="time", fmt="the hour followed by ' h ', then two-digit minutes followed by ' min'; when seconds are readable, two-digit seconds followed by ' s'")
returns 8 h 48 min
